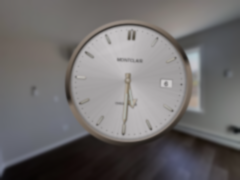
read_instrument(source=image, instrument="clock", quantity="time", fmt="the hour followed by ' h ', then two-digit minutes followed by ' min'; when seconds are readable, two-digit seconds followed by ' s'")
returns 5 h 30 min
